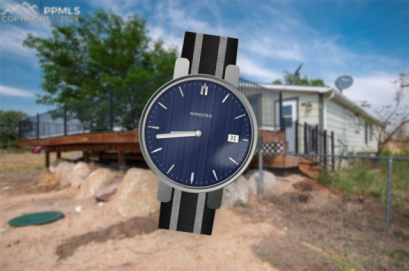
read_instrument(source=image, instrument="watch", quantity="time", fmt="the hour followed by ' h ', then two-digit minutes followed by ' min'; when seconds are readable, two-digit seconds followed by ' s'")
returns 8 h 43 min
